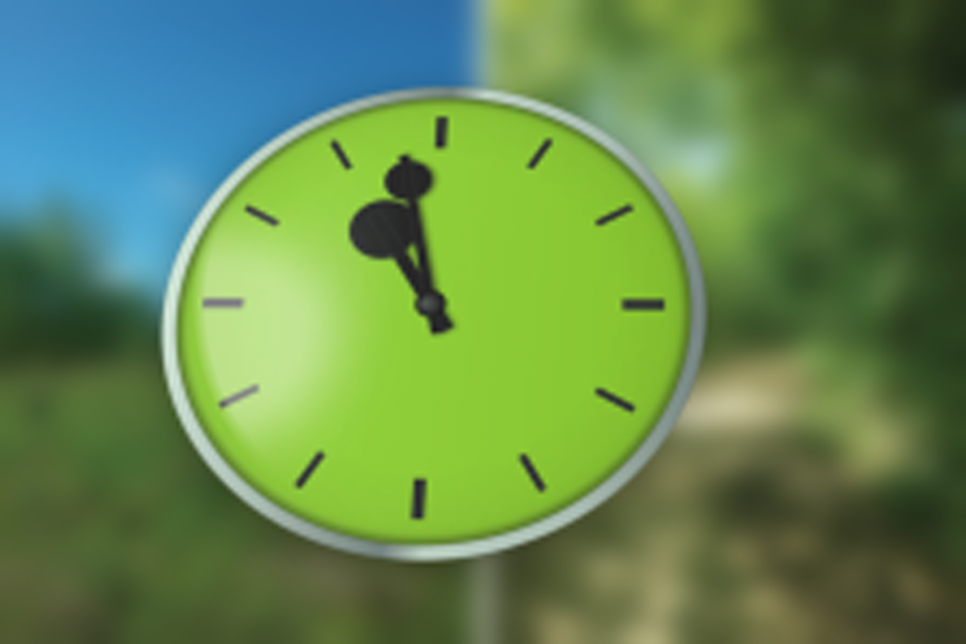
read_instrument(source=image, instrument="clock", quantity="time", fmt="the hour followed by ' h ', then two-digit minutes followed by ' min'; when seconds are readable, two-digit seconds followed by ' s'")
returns 10 h 58 min
